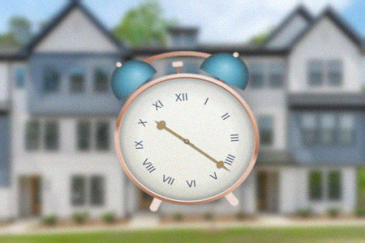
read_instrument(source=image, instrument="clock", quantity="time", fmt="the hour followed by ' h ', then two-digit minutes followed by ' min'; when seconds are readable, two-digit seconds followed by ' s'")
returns 10 h 22 min
